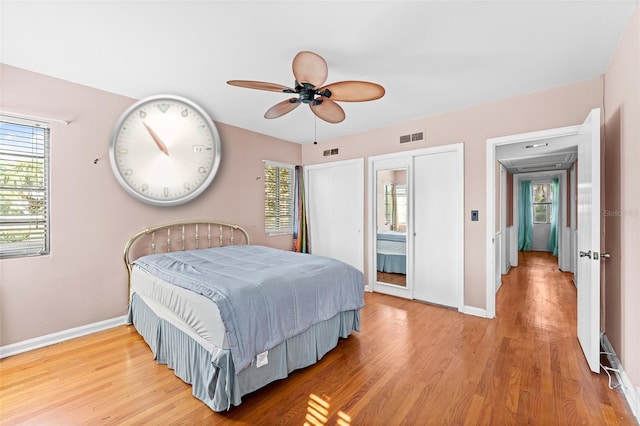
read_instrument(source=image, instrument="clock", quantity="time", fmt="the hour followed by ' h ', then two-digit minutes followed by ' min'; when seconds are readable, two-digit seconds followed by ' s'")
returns 10 h 54 min
